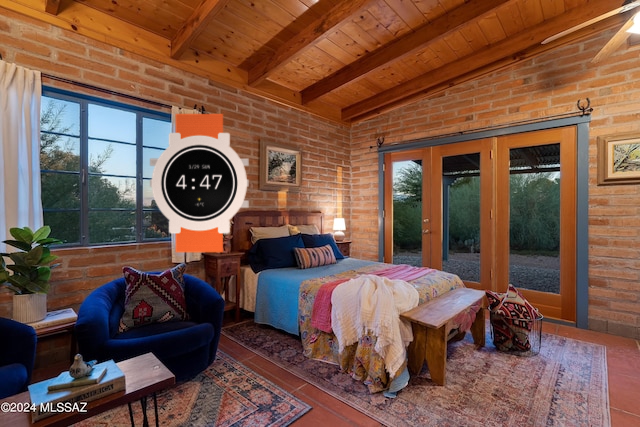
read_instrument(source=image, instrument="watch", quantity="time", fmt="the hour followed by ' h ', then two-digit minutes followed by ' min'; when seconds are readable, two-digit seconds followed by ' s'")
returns 4 h 47 min
